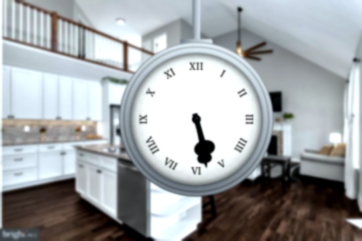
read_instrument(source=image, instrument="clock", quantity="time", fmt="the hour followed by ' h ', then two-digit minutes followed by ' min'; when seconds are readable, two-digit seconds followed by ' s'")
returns 5 h 28 min
